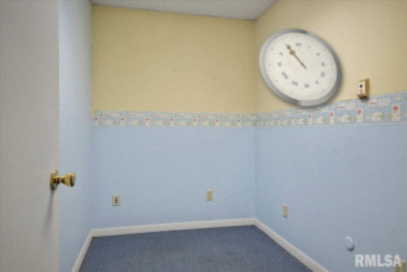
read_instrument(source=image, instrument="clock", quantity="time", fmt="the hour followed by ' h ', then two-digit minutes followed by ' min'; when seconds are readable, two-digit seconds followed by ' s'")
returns 10 h 55 min
